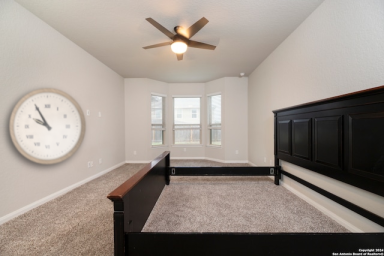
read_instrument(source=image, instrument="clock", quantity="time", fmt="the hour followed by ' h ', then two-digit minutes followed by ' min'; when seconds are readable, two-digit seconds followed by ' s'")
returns 9 h 55 min
